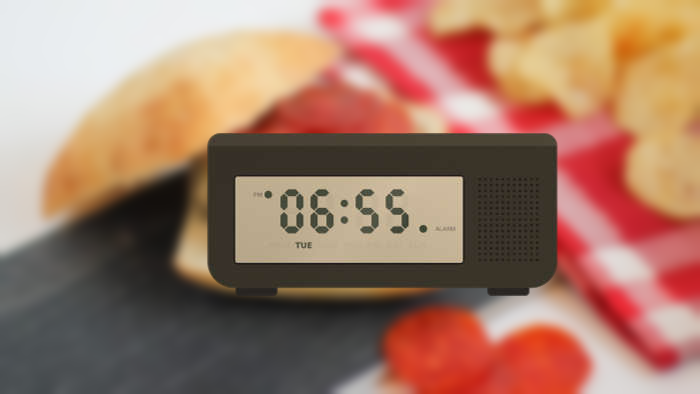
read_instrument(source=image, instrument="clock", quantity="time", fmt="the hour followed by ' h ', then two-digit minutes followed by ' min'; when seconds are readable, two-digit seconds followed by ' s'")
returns 6 h 55 min
